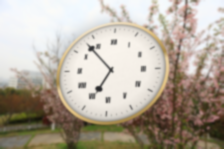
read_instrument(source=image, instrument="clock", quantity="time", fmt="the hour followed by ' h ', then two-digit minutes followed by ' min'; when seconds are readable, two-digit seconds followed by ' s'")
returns 6 h 53 min
